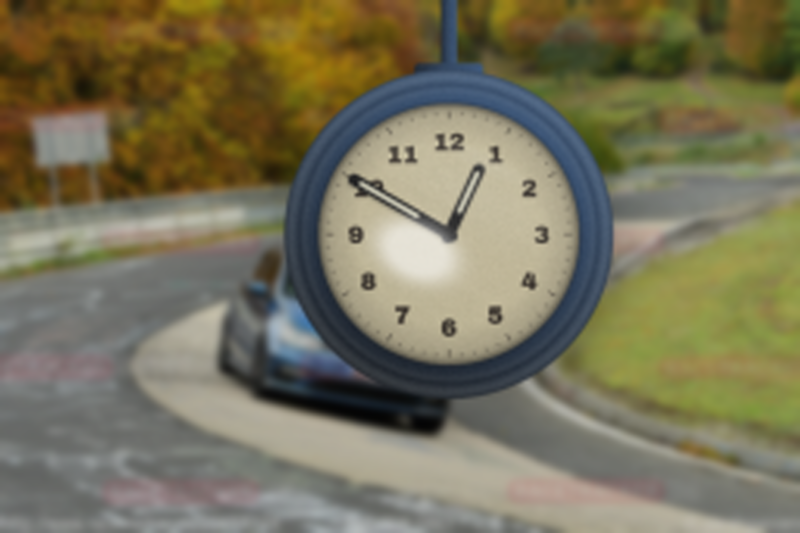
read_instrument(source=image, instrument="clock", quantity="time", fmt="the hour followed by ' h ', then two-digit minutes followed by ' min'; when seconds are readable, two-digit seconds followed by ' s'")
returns 12 h 50 min
